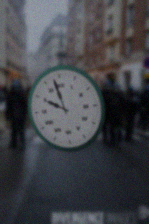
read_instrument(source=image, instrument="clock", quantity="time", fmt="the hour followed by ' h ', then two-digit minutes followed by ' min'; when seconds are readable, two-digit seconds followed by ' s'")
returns 9 h 58 min
